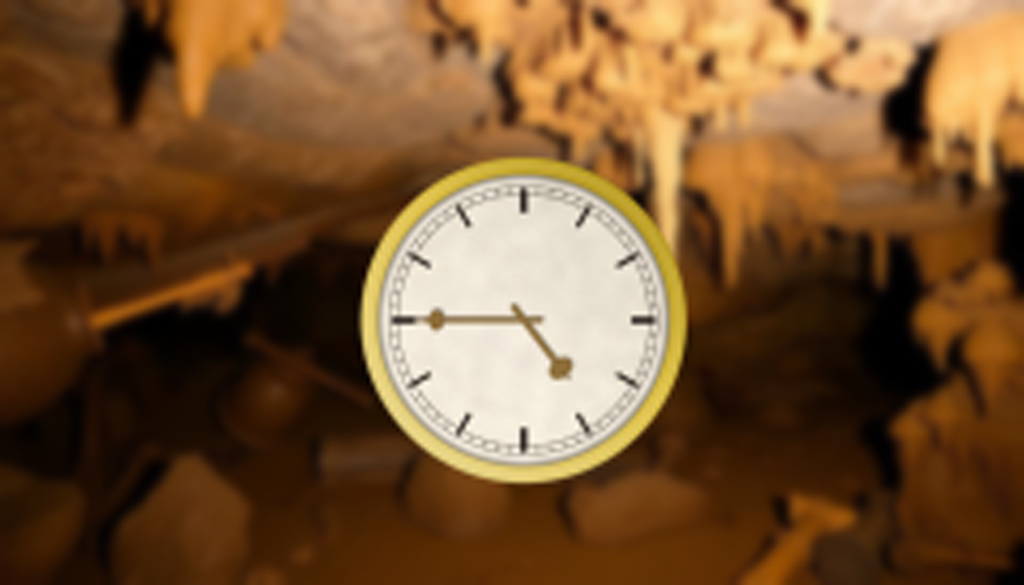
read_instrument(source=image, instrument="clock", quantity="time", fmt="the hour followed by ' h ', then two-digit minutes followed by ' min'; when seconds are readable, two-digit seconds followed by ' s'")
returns 4 h 45 min
